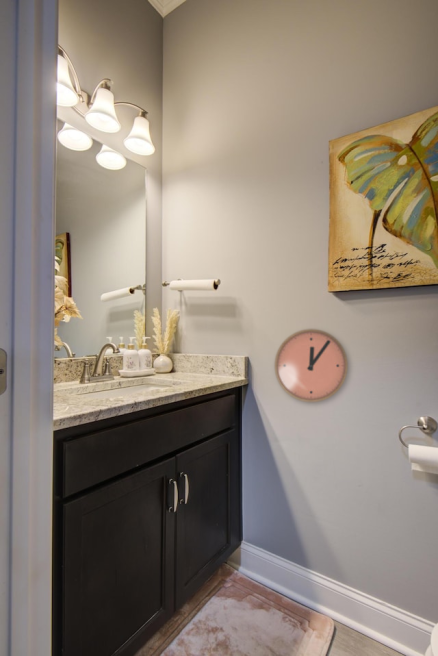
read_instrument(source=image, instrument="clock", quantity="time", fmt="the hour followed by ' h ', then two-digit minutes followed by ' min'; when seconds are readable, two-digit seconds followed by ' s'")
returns 12 h 06 min
